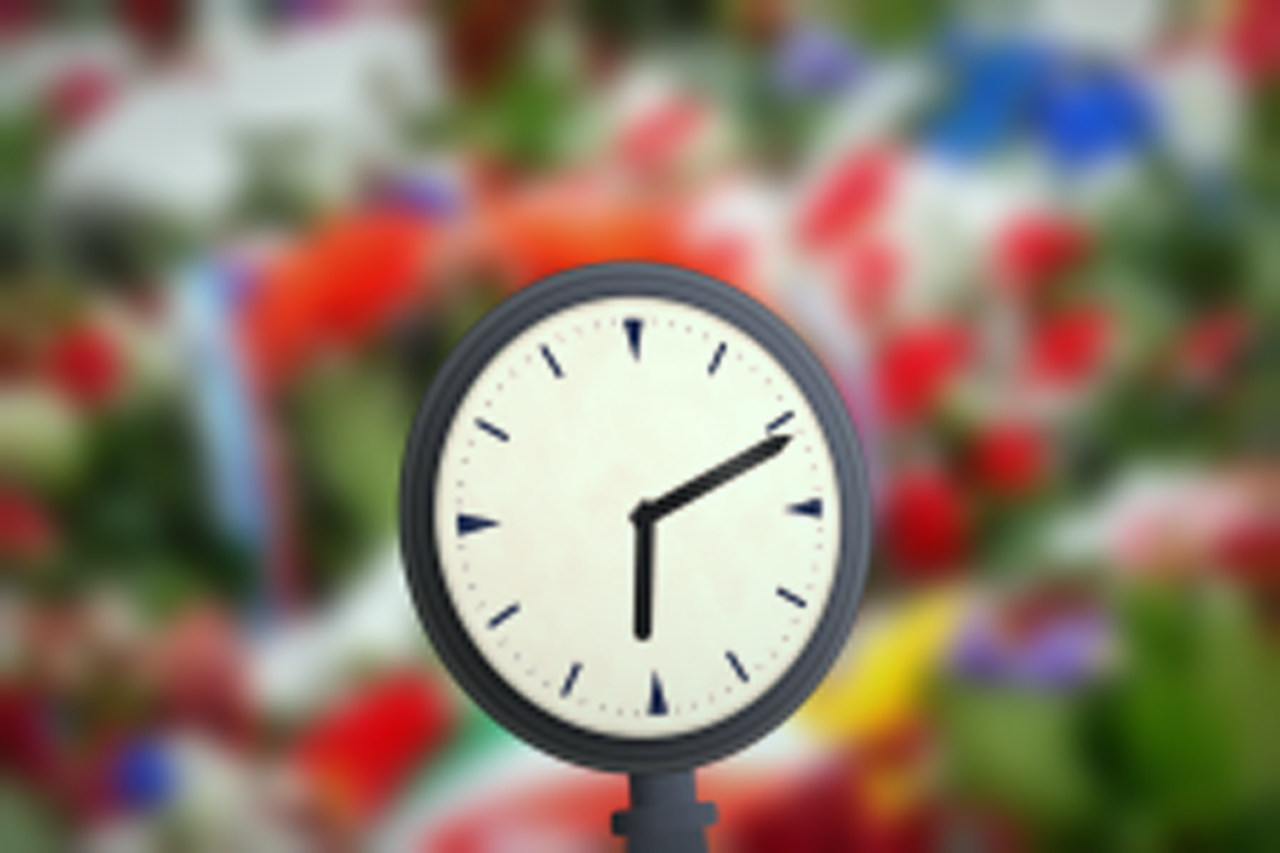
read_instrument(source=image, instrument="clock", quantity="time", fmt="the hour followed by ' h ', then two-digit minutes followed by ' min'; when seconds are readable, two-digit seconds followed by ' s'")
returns 6 h 11 min
